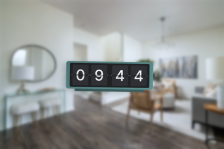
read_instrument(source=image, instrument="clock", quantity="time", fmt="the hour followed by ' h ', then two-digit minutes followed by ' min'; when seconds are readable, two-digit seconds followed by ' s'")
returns 9 h 44 min
